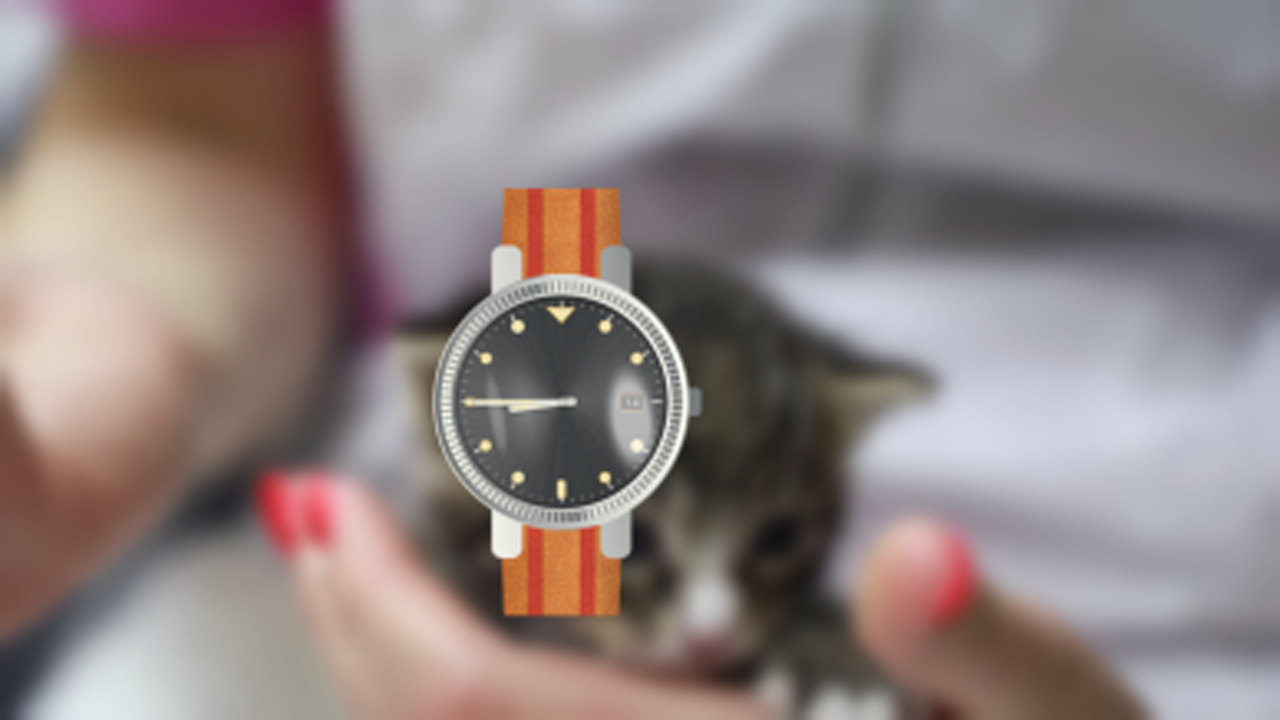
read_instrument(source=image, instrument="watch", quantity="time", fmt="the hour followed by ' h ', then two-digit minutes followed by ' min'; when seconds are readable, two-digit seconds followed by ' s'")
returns 8 h 45 min
